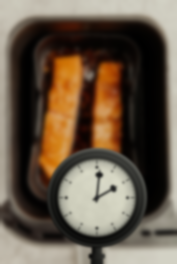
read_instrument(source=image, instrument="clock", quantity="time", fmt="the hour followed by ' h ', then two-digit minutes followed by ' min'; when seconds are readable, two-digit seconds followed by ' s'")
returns 2 h 01 min
